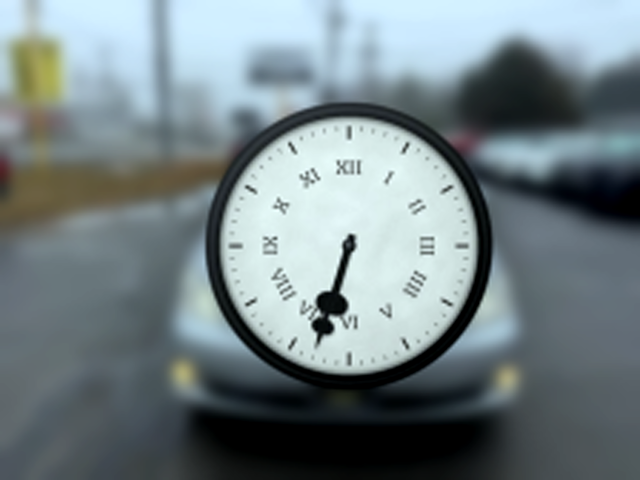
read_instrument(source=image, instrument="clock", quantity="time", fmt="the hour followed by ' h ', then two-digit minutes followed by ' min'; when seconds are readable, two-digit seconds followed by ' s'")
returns 6 h 33 min
